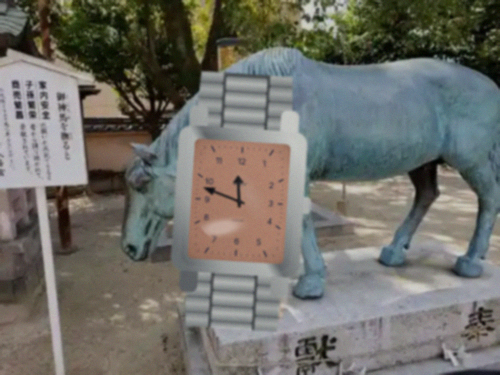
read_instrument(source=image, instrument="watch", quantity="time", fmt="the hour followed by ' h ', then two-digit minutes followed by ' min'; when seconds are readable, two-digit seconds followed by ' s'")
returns 11 h 48 min
